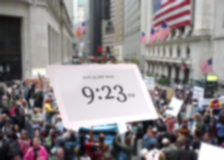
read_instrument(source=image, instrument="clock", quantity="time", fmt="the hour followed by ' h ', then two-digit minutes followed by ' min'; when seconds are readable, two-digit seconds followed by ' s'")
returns 9 h 23 min
